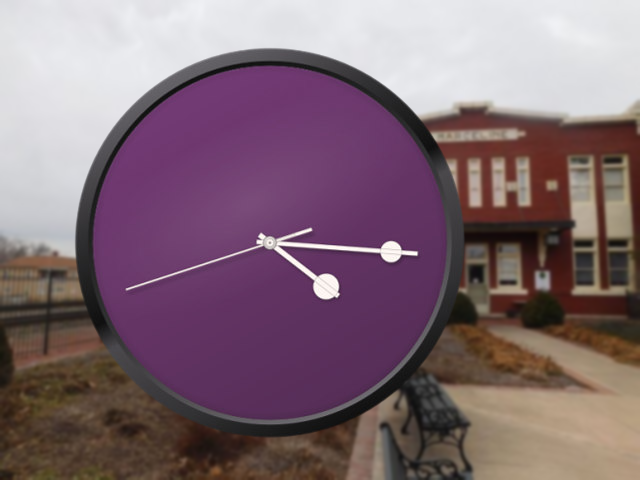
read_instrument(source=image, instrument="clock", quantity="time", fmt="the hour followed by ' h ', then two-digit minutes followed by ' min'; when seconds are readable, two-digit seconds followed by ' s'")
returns 4 h 15 min 42 s
